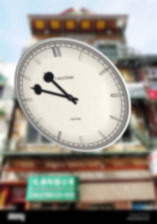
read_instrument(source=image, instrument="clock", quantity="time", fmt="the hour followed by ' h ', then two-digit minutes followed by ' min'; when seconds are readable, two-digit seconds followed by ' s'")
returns 10 h 48 min
